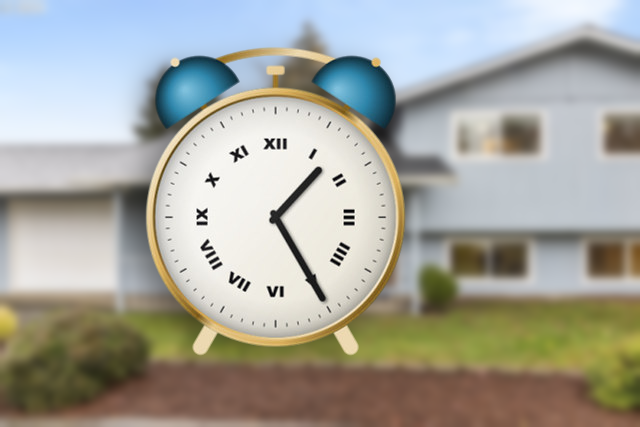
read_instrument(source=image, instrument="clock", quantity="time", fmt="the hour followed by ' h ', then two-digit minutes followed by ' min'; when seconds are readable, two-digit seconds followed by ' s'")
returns 1 h 25 min
